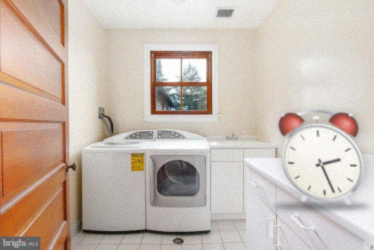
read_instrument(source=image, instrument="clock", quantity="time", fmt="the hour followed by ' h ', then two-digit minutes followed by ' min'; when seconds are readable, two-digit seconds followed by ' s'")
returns 2 h 27 min
